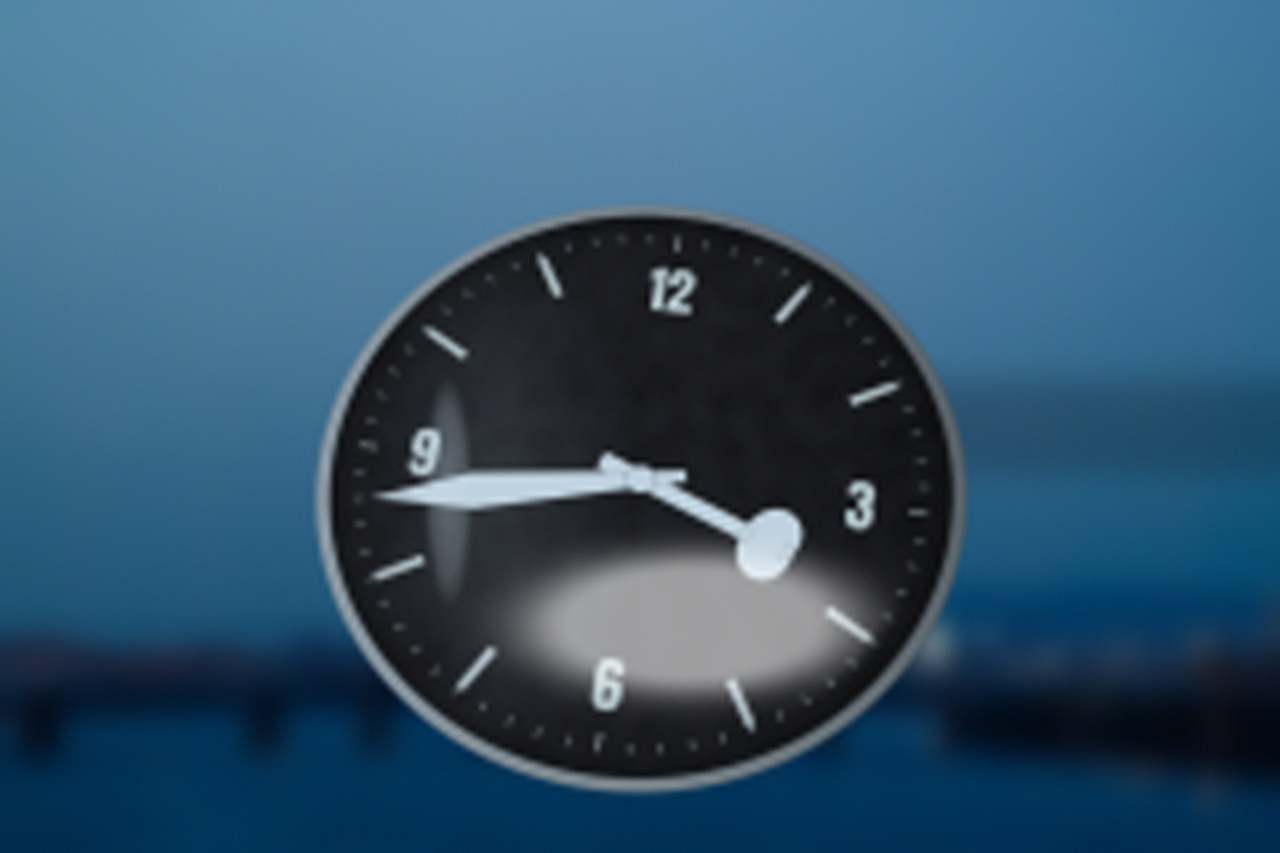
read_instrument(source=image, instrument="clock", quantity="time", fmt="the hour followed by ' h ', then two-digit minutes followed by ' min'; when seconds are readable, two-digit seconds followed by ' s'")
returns 3 h 43 min
